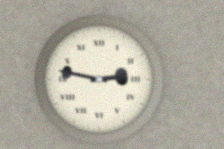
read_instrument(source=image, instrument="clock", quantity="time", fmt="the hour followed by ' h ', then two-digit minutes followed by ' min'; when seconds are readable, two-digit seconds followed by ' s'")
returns 2 h 47 min
